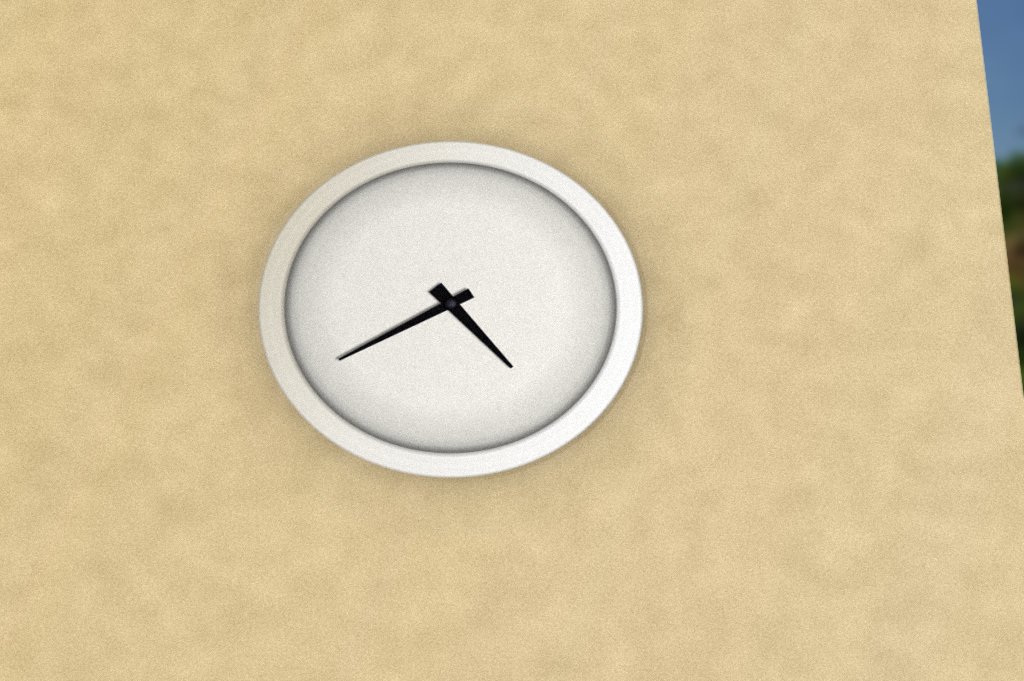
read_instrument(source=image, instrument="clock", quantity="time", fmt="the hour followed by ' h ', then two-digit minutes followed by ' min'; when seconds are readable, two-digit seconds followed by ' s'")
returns 4 h 40 min
